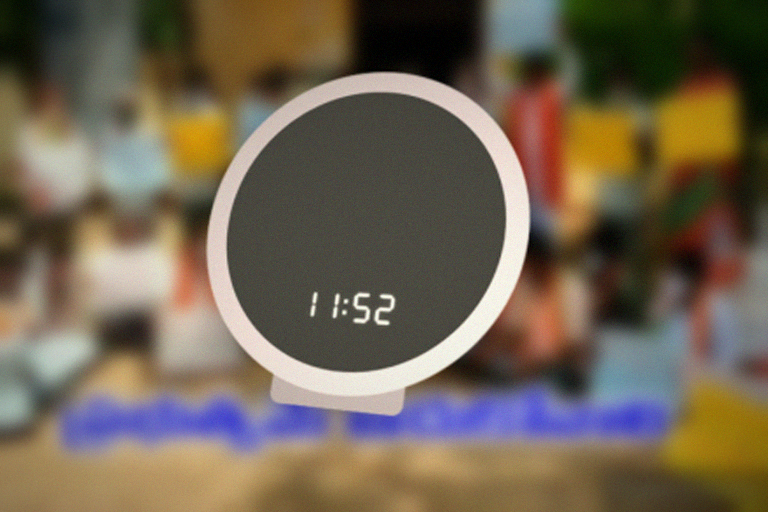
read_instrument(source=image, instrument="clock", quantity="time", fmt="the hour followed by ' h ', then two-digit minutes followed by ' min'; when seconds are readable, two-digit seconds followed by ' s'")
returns 11 h 52 min
